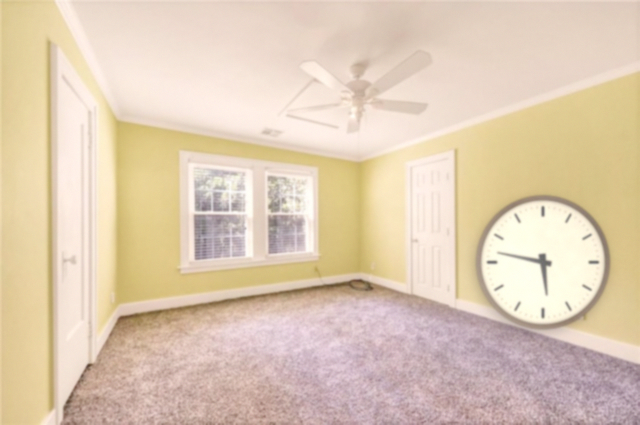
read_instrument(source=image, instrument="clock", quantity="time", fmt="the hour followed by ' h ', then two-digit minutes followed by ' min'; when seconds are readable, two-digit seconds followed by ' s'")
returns 5 h 47 min
